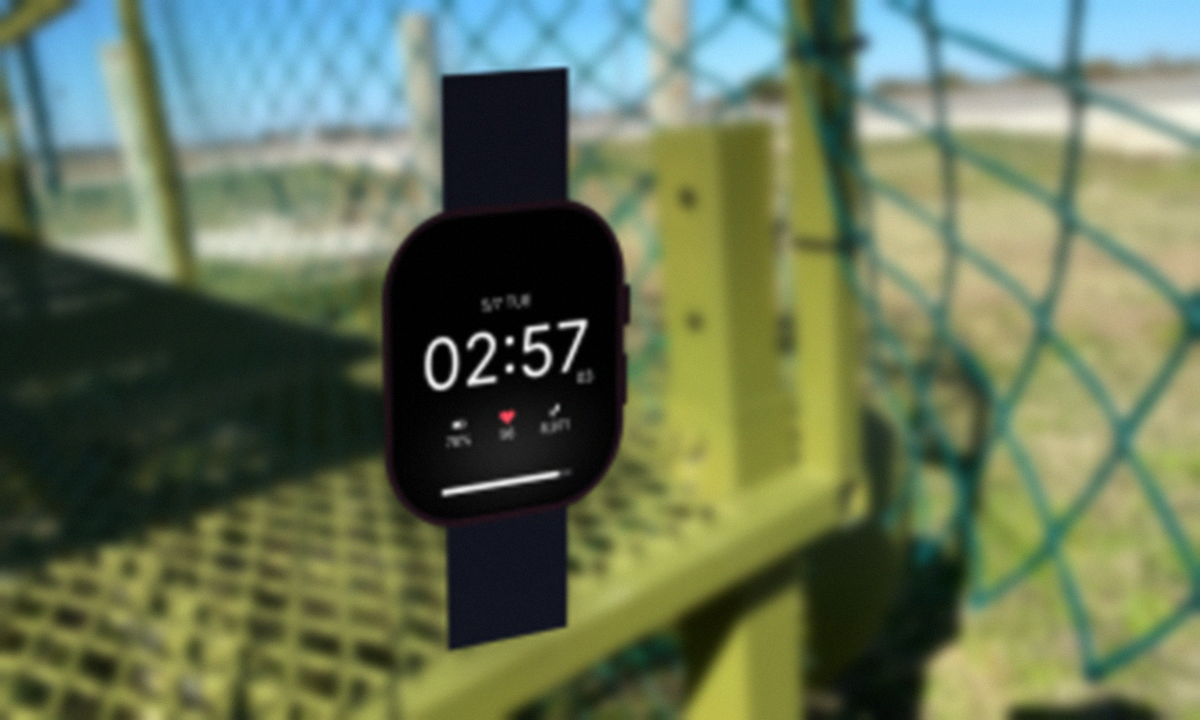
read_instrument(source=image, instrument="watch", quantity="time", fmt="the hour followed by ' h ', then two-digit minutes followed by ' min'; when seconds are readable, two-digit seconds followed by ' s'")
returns 2 h 57 min
